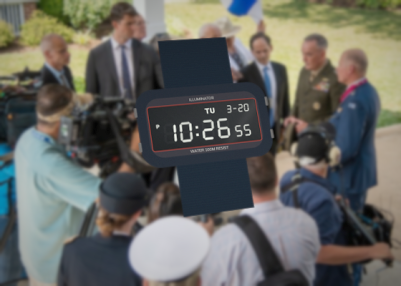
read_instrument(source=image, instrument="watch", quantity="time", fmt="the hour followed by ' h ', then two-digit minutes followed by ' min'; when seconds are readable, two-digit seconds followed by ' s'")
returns 10 h 26 min 55 s
